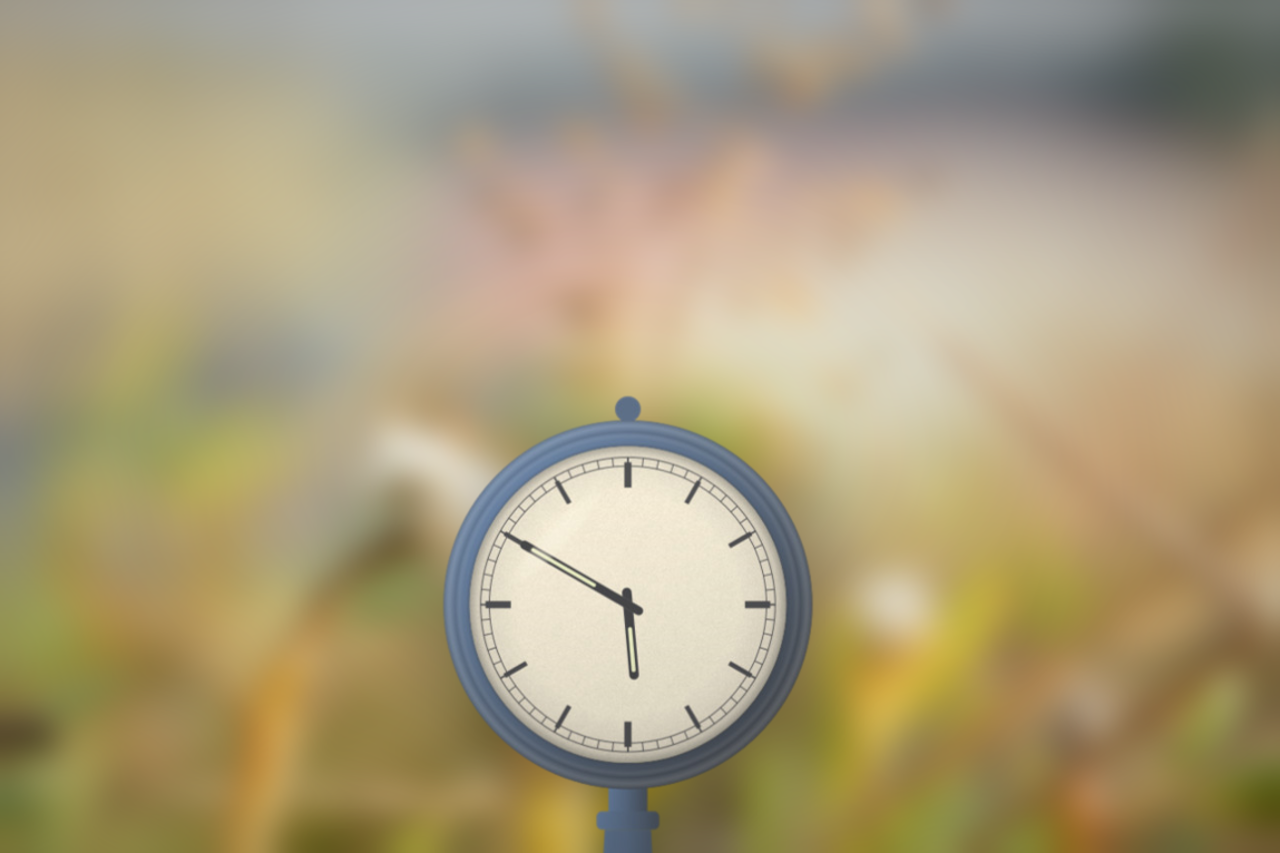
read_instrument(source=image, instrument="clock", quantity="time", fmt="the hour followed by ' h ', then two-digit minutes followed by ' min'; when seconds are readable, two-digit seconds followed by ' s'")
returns 5 h 50 min
